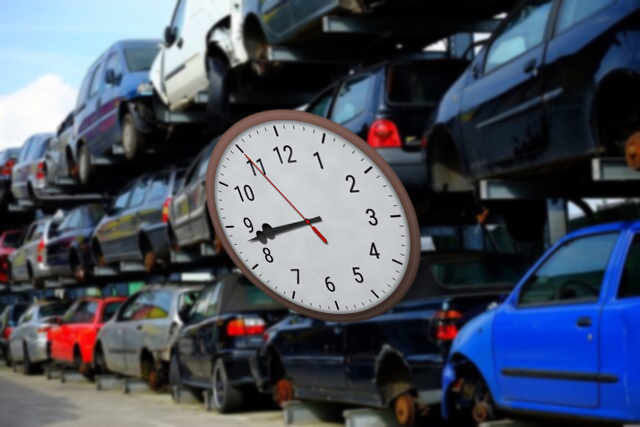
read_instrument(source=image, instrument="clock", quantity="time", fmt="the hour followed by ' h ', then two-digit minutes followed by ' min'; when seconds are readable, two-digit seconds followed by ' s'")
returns 8 h 42 min 55 s
